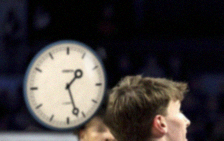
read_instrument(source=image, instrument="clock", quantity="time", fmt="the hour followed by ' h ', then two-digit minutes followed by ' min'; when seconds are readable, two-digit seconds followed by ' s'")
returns 1 h 27 min
